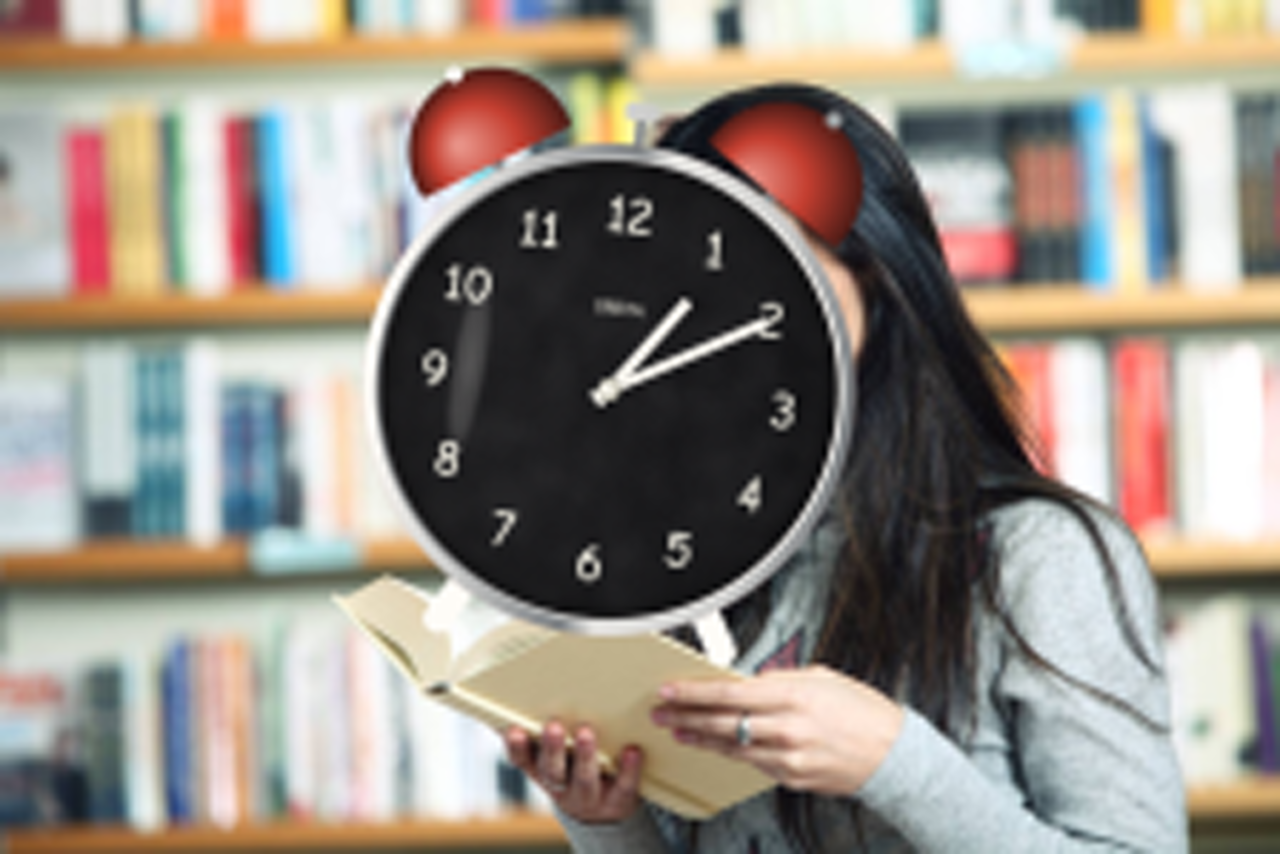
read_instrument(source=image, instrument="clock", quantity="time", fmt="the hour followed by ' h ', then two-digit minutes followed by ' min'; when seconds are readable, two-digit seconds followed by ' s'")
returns 1 h 10 min
